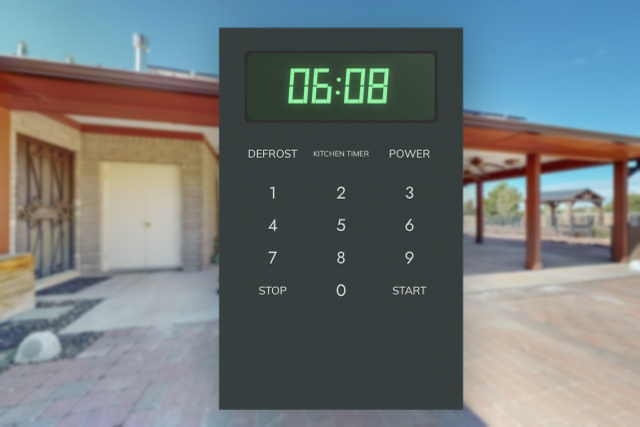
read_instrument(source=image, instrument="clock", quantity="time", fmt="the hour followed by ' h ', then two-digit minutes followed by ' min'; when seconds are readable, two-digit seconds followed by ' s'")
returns 6 h 08 min
